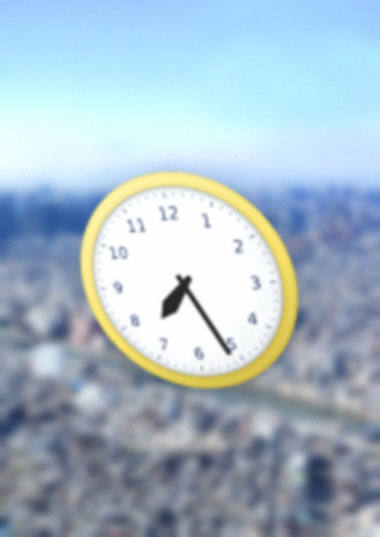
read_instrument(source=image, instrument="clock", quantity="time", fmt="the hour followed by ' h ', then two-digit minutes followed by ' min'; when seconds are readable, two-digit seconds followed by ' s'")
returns 7 h 26 min
